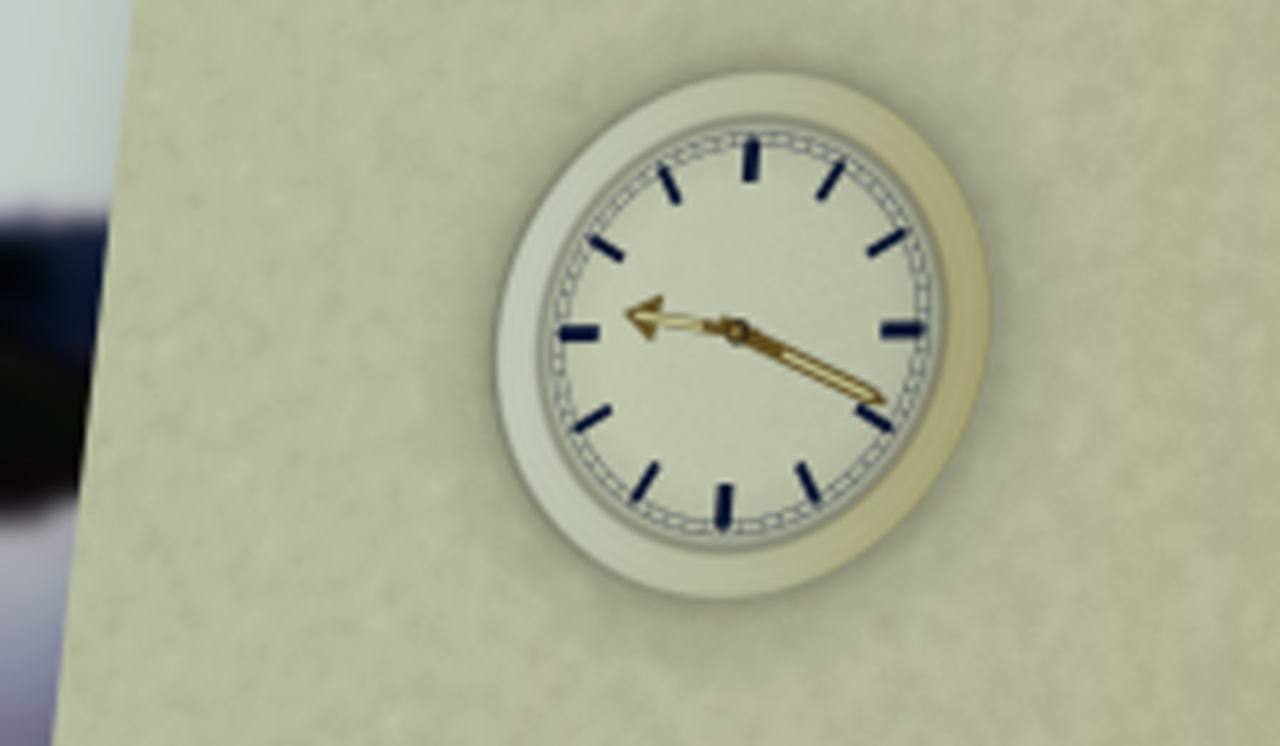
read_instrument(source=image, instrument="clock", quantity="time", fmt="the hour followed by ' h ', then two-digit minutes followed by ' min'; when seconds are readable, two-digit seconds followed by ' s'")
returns 9 h 19 min
